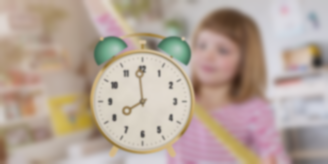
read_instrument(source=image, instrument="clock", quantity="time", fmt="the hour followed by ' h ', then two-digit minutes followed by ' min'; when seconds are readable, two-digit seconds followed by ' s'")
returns 7 h 59 min
